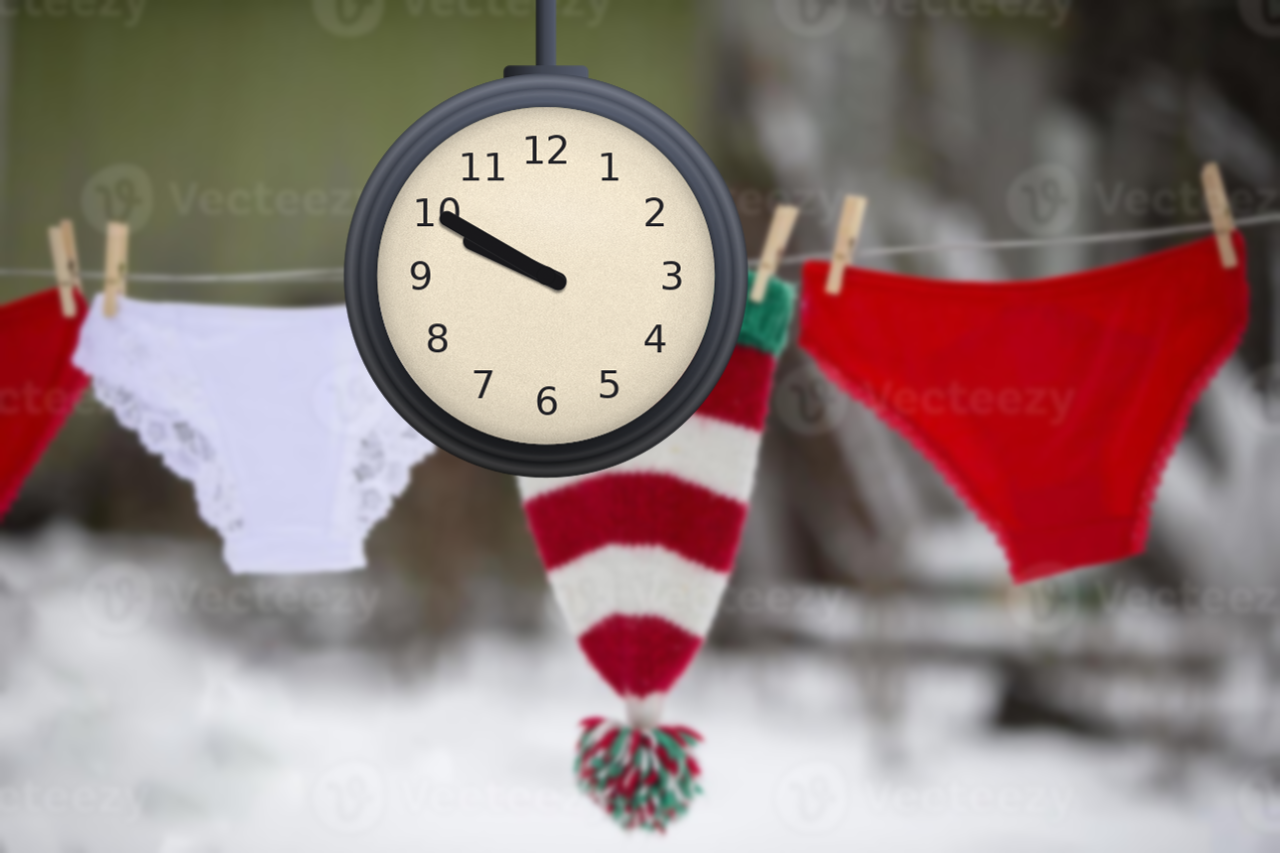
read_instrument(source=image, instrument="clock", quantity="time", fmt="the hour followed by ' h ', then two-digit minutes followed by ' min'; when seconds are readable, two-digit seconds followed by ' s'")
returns 9 h 50 min
